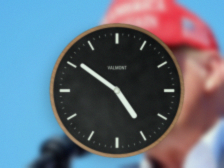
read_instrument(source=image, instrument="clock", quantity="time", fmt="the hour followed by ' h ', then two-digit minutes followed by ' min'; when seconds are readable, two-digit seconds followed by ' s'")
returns 4 h 51 min
